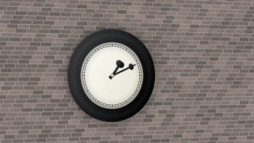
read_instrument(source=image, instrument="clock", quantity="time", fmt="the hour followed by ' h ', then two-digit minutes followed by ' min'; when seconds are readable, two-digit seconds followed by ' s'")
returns 1 h 11 min
